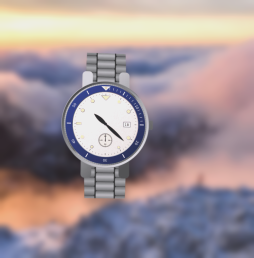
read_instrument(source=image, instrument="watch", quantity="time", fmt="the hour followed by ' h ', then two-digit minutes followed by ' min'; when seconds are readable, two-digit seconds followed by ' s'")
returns 10 h 22 min
